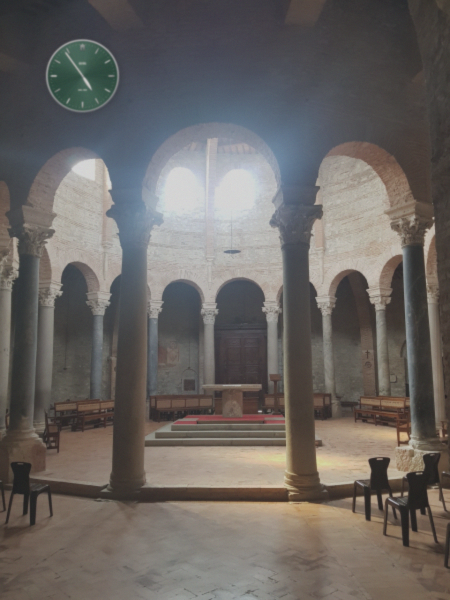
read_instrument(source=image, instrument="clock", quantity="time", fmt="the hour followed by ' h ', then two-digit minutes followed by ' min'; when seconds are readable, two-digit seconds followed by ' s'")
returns 4 h 54 min
